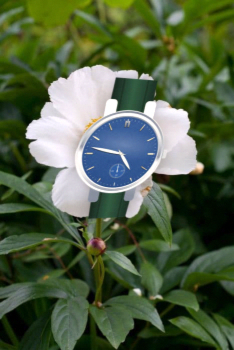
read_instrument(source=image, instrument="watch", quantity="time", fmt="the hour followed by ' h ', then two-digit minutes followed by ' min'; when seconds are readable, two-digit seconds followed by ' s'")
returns 4 h 47 min
